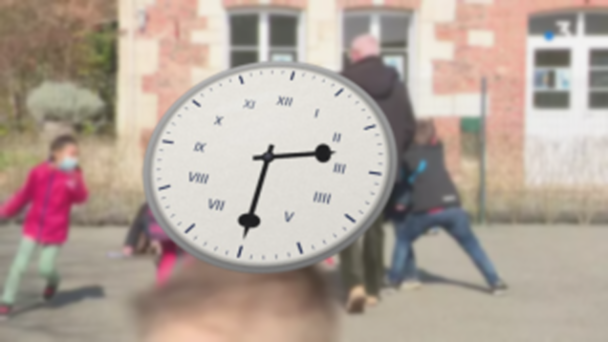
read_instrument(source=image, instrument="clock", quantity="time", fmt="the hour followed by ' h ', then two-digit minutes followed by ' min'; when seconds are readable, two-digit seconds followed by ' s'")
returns 2 h 30 min
